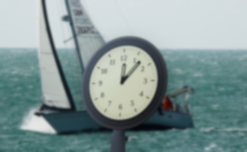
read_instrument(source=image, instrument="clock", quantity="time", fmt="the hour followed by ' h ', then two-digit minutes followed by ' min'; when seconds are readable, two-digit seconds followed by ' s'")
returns 12 h 07 min
